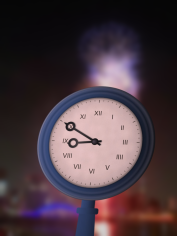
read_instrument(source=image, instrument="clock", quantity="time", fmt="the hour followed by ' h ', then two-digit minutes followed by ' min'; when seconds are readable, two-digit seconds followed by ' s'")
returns 8 h 50 min
